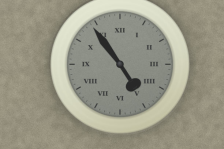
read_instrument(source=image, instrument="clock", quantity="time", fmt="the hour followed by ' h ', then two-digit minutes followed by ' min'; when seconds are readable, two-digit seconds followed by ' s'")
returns 4 h 54 min
